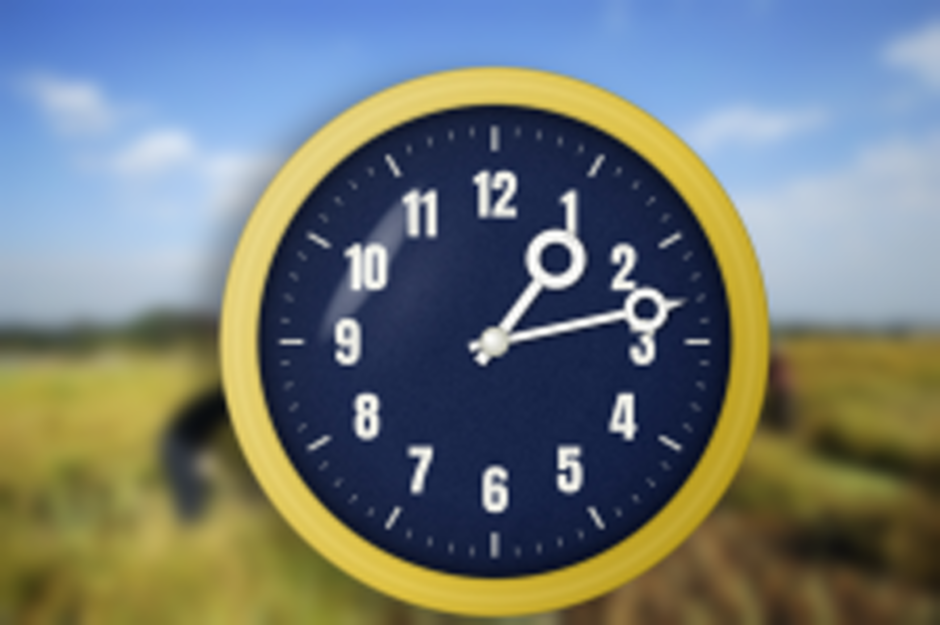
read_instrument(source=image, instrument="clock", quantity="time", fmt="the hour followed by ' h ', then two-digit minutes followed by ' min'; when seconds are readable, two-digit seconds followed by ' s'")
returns 1 h 13 min
